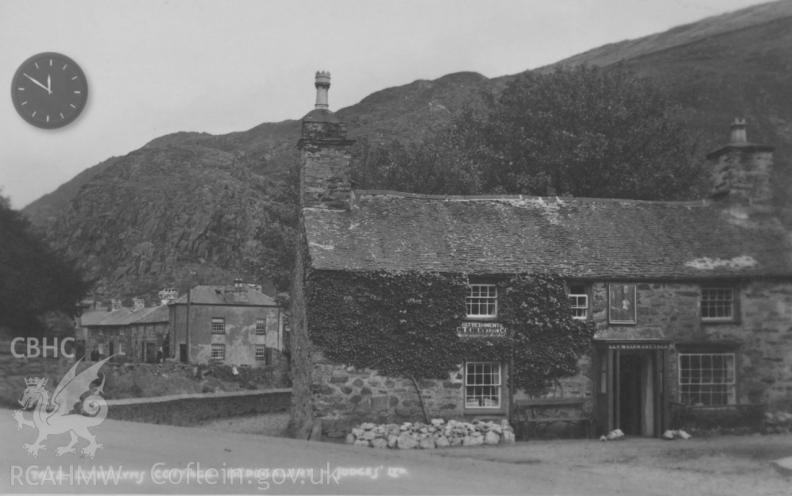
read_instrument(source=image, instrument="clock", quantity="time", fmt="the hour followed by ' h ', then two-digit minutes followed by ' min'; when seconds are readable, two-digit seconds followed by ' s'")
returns 11 h 50 min
